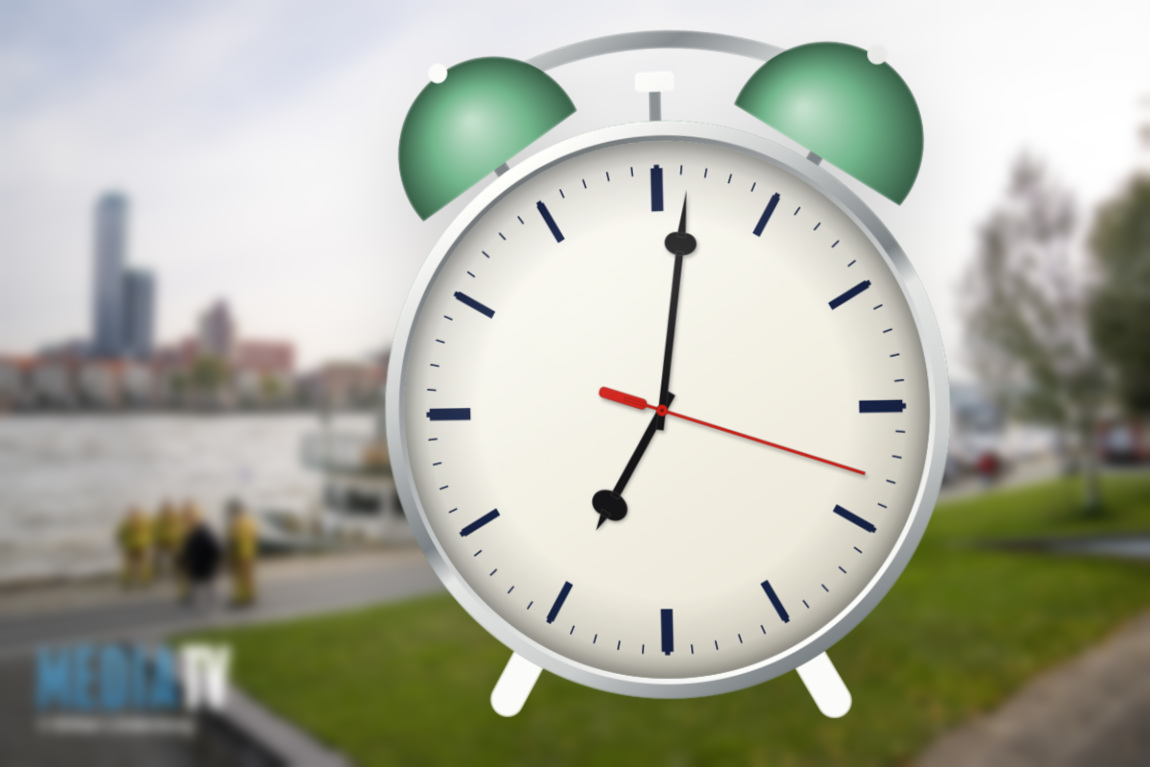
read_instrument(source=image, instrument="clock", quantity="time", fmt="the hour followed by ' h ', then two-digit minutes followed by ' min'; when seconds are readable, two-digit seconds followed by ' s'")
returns 7 h 01 min 18 s
